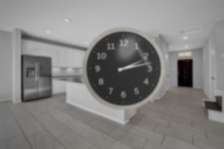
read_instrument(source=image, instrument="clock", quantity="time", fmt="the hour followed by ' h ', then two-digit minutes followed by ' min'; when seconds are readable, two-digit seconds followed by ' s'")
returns 2 h 13 min
